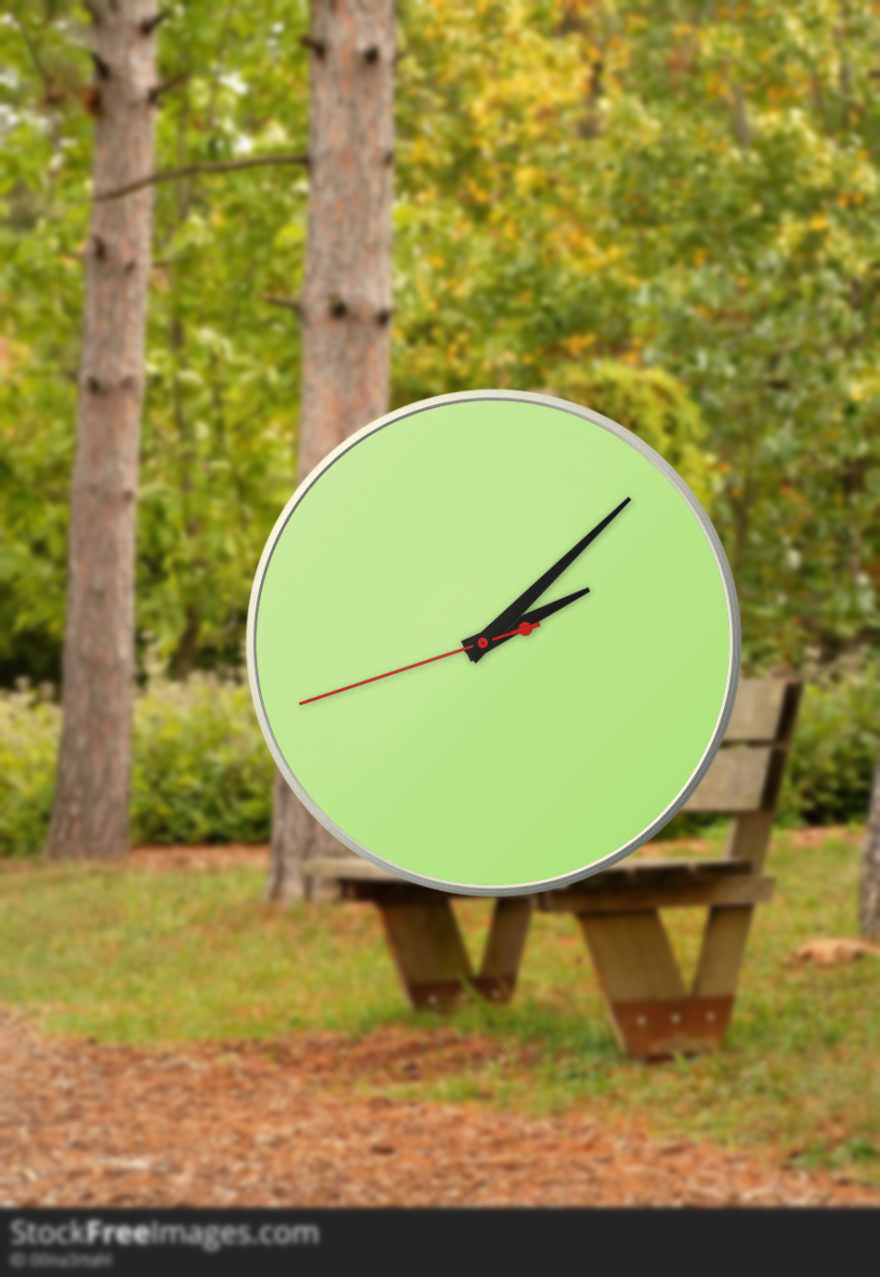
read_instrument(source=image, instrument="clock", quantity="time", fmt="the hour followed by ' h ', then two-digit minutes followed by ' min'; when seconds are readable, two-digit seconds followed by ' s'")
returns 2 h 07 min 42 s
